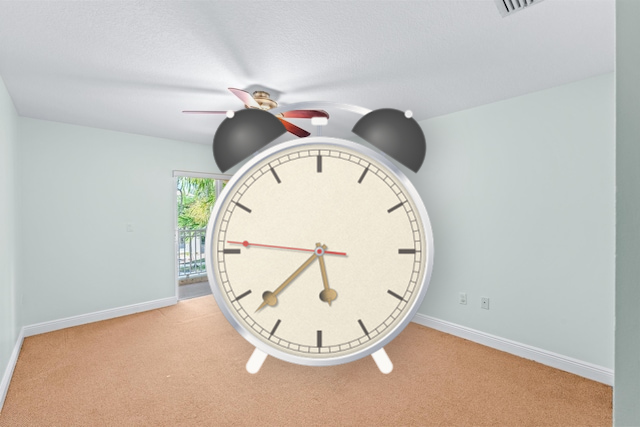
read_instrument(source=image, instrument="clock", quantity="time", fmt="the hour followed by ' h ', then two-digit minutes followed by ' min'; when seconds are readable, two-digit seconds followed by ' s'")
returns 5 h 37 min 46 s
